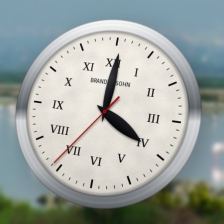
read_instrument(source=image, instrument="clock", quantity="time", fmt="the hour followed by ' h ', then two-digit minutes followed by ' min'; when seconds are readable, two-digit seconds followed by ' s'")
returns 4 h 00 min 36 s
